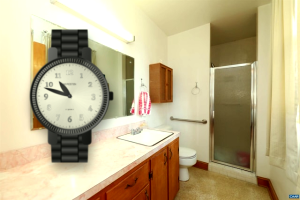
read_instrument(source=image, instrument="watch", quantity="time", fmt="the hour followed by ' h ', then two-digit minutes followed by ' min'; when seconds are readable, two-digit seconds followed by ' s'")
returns 10 h 48 min
